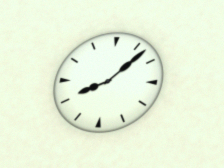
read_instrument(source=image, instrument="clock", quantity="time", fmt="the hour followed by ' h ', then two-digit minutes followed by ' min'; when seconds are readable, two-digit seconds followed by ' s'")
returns 8 h 07 min
